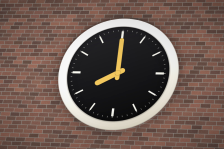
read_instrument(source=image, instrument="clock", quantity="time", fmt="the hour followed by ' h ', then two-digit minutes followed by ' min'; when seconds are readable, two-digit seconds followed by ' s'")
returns 8 h 00 min
